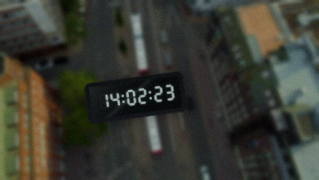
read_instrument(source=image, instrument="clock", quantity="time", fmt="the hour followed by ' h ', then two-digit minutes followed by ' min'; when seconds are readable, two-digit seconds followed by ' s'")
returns 14 h 02 min 23 s
